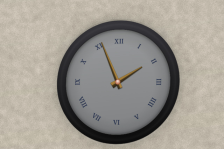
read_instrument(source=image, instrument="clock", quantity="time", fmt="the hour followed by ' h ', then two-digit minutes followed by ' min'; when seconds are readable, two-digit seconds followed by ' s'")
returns 1 h 56 min
